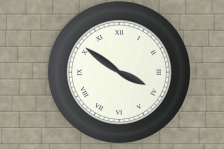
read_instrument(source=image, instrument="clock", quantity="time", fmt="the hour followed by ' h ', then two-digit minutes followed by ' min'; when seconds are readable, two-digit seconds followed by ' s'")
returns 3 h 51 min
